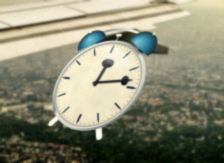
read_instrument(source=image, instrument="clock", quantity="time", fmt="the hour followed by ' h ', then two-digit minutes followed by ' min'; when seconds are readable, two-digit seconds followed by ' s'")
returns 12 h 13 min
